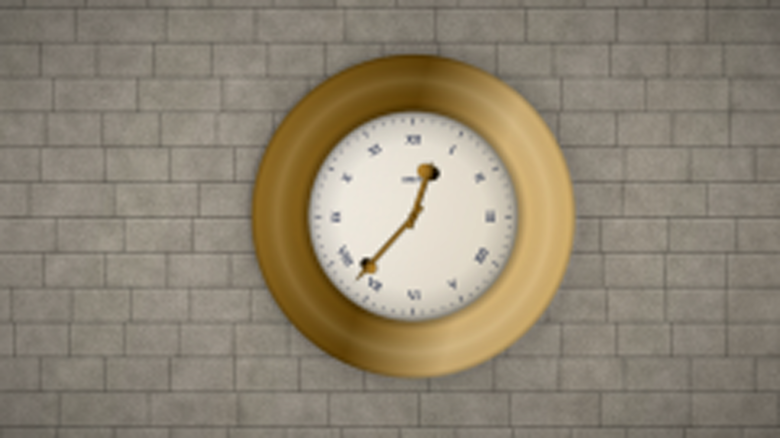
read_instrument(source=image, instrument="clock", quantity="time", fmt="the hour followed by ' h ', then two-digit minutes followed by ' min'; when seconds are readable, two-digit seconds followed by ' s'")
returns 12 h 37 min
